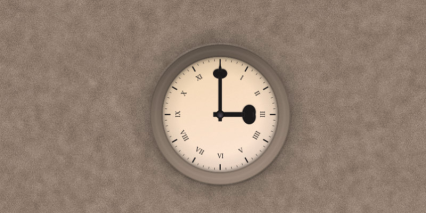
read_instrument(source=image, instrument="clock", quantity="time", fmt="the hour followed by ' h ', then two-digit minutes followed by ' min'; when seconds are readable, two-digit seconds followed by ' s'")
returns 3 h 00 min
